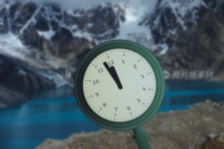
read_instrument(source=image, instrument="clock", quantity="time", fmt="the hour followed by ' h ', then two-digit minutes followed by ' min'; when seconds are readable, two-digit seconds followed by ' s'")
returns 11 h 58 min
